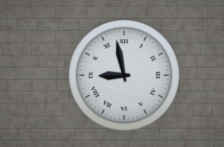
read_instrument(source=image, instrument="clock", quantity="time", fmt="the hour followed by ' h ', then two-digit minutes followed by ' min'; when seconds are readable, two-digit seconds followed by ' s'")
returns 8 h 58 min
